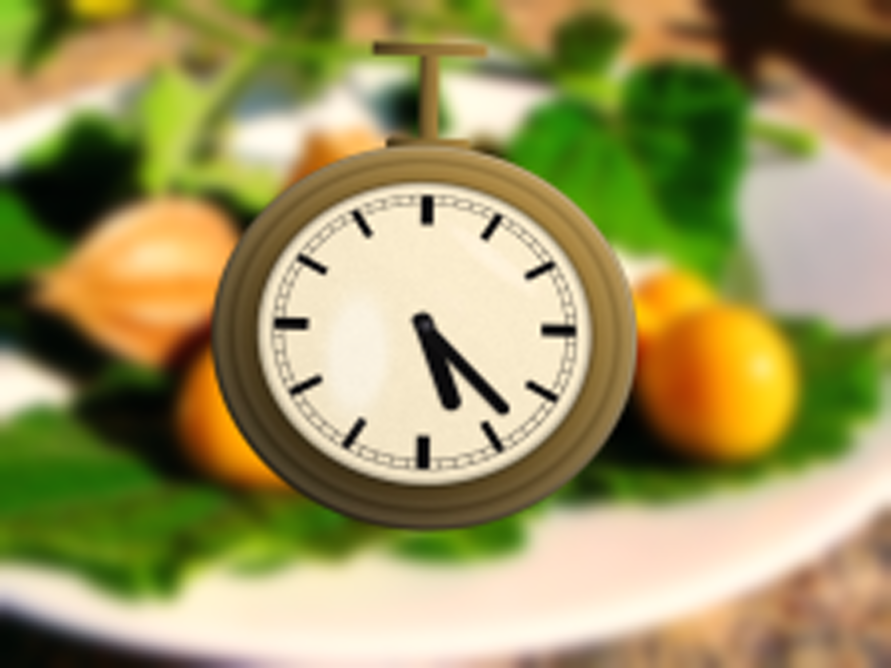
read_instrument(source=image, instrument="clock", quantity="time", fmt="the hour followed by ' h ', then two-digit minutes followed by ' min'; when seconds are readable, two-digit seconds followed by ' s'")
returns 5 h 23 min
